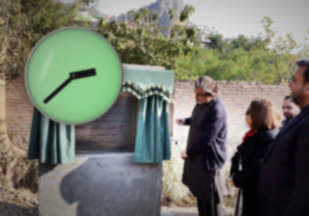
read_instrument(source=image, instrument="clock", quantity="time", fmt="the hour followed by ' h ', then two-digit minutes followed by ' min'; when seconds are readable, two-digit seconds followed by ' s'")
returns 2 h 38 min
